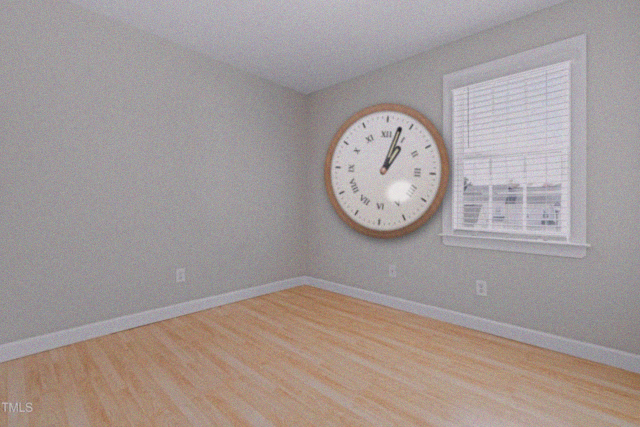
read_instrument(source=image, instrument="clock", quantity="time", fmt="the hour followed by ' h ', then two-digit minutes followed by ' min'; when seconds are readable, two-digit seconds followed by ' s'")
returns 1 h 03 min
